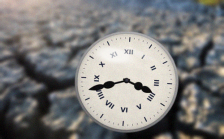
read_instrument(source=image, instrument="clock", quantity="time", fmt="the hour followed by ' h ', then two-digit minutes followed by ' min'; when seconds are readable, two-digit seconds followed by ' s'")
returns 3 h 42 min
